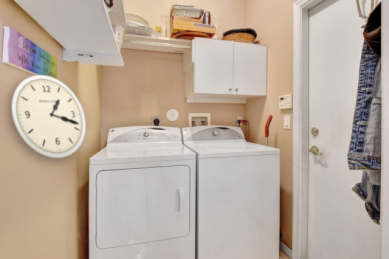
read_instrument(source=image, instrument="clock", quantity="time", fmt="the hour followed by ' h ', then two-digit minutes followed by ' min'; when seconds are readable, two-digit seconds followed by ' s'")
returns 1 h 18 min
